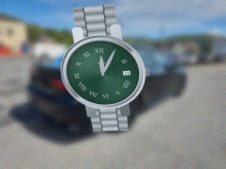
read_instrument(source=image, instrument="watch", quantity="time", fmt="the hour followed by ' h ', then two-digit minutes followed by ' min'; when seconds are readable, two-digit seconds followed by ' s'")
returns 12 h 05 min
